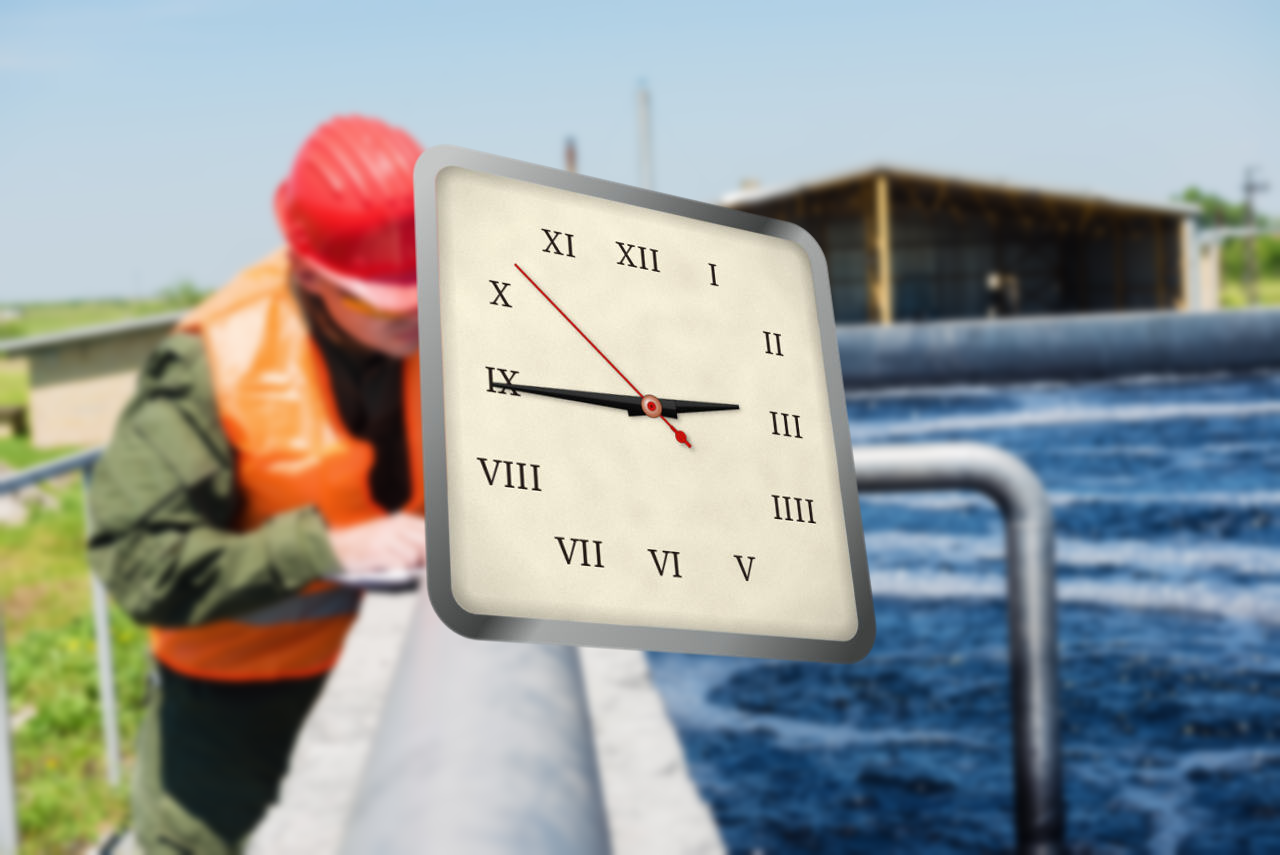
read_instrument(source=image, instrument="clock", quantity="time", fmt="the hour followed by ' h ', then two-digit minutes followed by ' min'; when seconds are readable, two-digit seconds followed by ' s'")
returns 2 h 44 min 52 s
